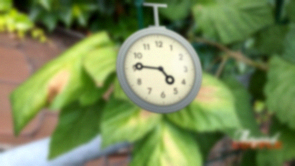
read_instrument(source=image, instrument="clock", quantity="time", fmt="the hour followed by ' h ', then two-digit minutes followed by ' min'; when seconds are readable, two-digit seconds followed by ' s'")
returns 4 h 46 min
